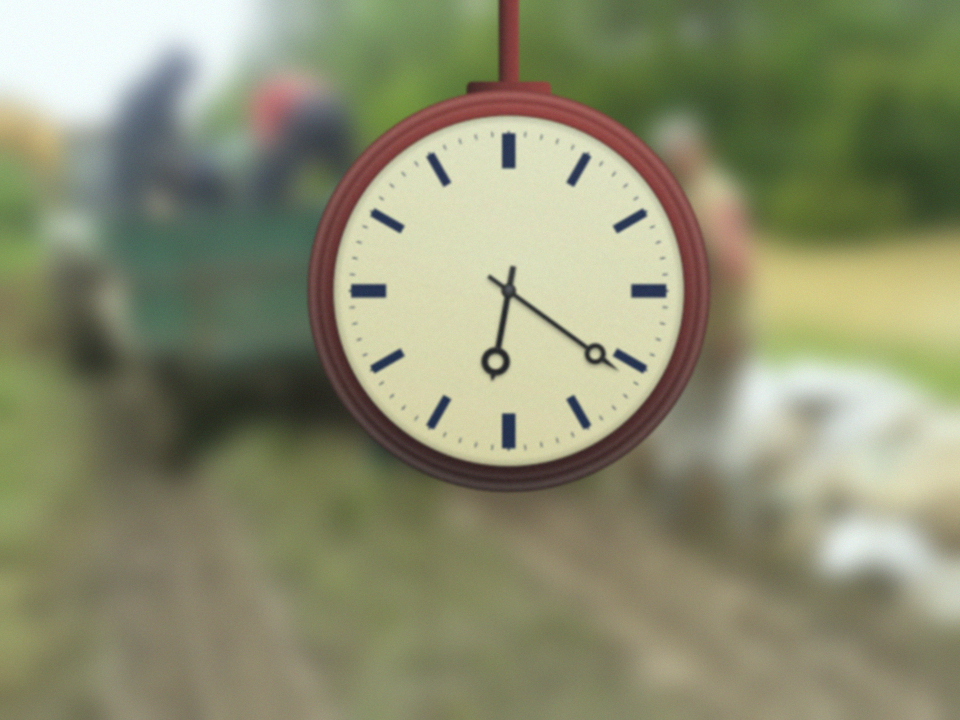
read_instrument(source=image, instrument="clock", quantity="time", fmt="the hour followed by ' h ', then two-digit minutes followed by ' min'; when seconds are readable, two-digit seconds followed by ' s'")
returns 6 h 21 min
